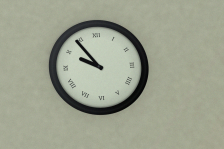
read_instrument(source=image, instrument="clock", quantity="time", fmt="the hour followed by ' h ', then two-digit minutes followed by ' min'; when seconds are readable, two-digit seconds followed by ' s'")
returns 9 h 54 min
